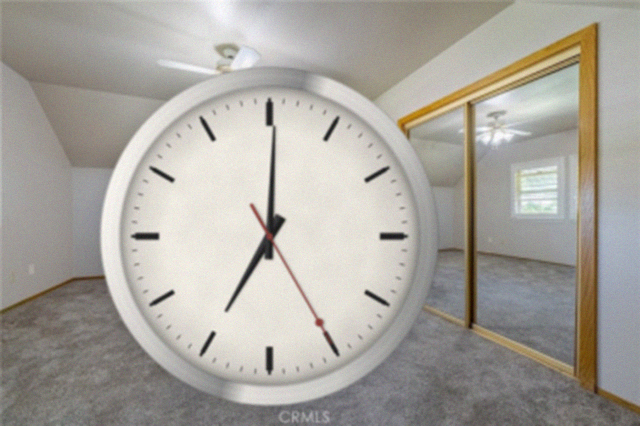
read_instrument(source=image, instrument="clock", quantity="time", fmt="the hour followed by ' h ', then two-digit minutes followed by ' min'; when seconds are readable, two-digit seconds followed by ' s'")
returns 7 h 00 min 25 s
